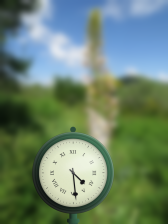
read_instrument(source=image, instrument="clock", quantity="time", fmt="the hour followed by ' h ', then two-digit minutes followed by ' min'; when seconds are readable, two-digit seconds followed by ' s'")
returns 4 h 29 min
